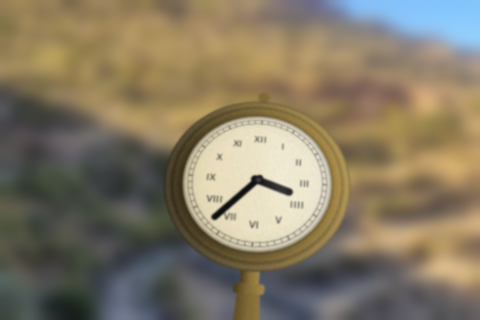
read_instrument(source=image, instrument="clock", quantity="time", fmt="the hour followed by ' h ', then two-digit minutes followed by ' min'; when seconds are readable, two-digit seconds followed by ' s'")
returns 3 h 37 min
